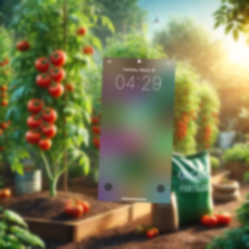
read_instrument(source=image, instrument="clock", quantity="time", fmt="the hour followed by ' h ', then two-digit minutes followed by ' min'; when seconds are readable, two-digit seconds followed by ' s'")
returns 4 h 29 min
